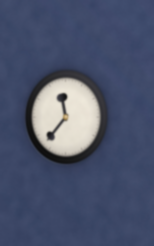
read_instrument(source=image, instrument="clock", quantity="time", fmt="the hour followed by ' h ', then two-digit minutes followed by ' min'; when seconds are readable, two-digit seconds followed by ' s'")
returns 11 h 37 min
